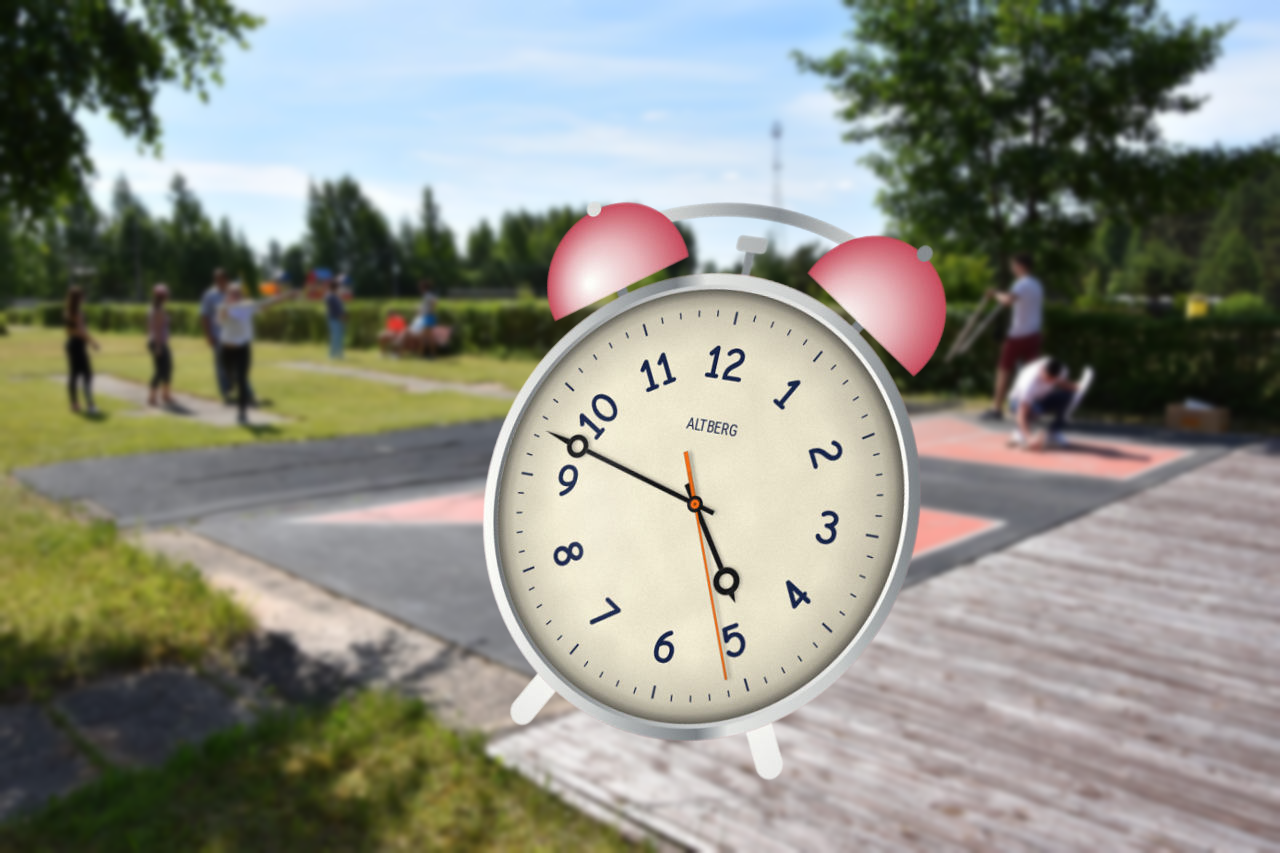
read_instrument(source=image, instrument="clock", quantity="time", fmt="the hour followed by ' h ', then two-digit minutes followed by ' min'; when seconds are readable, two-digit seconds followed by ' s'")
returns 4 h 47 min 26 s
